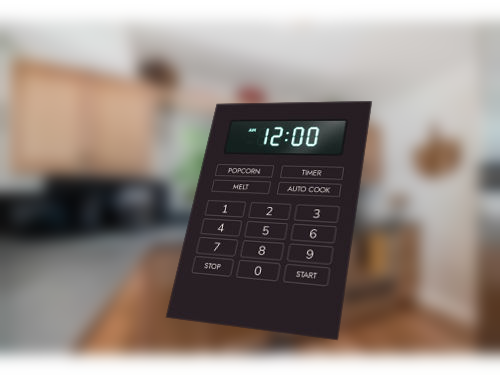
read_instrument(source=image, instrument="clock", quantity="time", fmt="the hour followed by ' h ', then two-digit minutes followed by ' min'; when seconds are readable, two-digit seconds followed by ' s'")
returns 12 h 00 min
